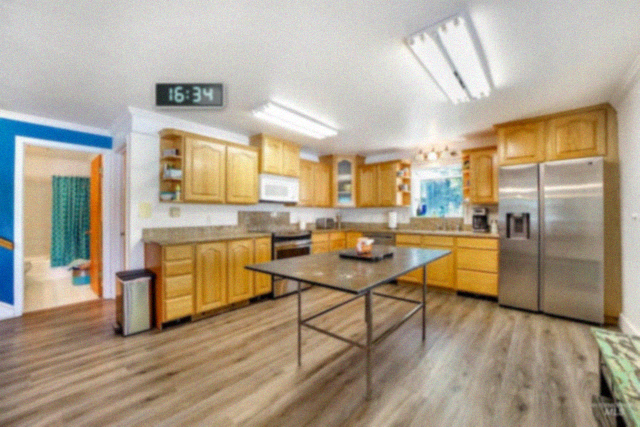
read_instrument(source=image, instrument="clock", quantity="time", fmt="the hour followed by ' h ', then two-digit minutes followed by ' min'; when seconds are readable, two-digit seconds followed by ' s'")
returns 16 h 34 min
